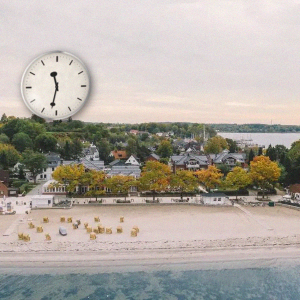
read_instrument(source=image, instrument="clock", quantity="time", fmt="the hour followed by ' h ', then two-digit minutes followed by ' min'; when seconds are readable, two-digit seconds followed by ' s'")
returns 11 h 32 min
